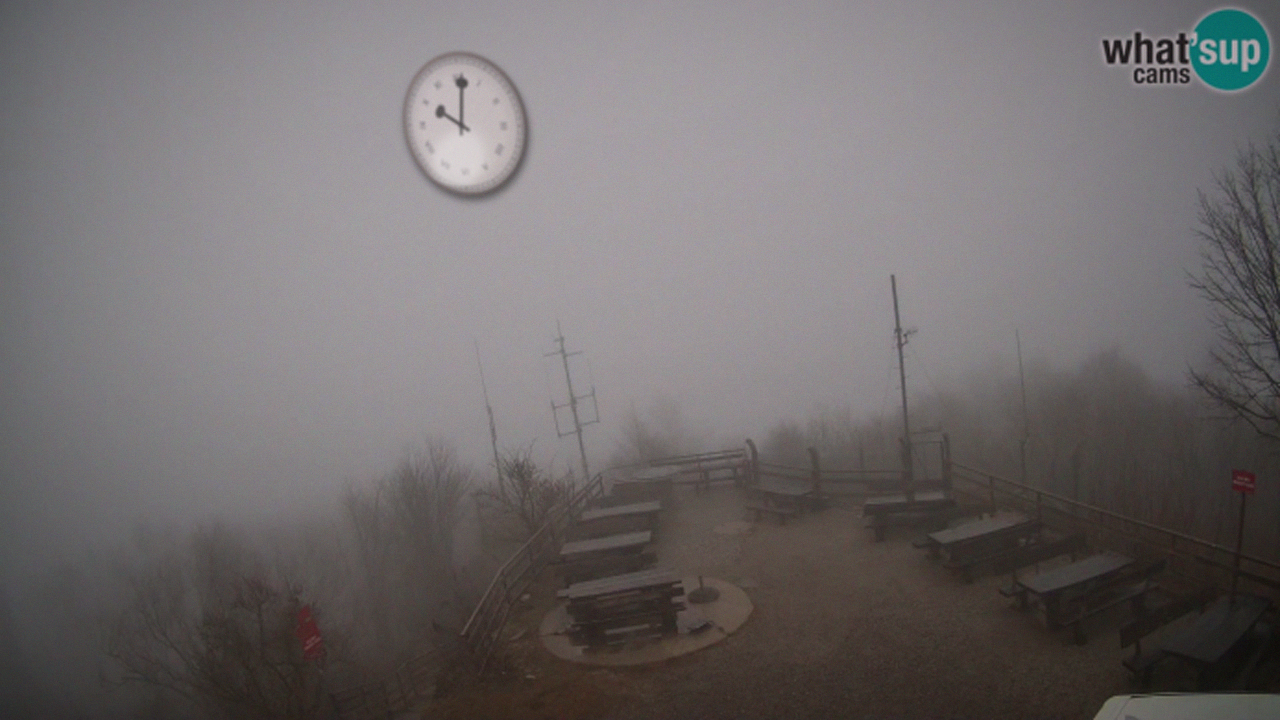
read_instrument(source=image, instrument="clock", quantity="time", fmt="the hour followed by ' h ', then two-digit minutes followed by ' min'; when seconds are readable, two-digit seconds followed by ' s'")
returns 10 h 01 min
